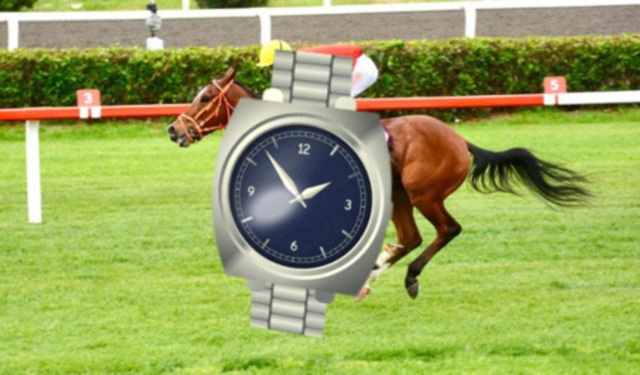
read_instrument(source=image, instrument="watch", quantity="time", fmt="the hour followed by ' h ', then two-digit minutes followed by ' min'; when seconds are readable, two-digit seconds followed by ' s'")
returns 1 h 53 min
